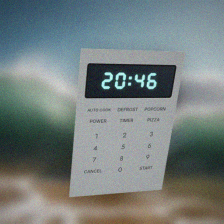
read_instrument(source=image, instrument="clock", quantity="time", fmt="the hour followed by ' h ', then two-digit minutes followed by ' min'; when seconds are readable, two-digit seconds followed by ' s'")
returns 20 h 46 min
